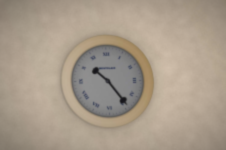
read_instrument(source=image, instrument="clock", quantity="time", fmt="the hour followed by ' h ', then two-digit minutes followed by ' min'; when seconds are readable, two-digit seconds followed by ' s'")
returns 10 h 24 min
